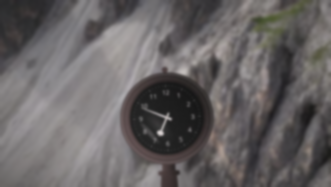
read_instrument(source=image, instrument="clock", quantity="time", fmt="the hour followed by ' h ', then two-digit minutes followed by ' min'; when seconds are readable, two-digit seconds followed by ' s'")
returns 6 h 49 min
